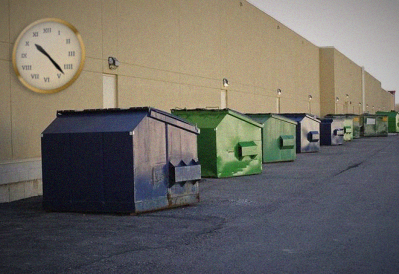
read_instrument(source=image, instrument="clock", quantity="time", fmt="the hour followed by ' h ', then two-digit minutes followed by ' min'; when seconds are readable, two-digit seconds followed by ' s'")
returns 10 h 23 min
